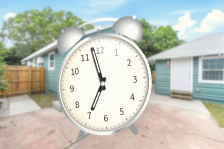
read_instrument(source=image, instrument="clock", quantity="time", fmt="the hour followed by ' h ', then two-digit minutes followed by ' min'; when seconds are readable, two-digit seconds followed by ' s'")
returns 6 h 58 min
